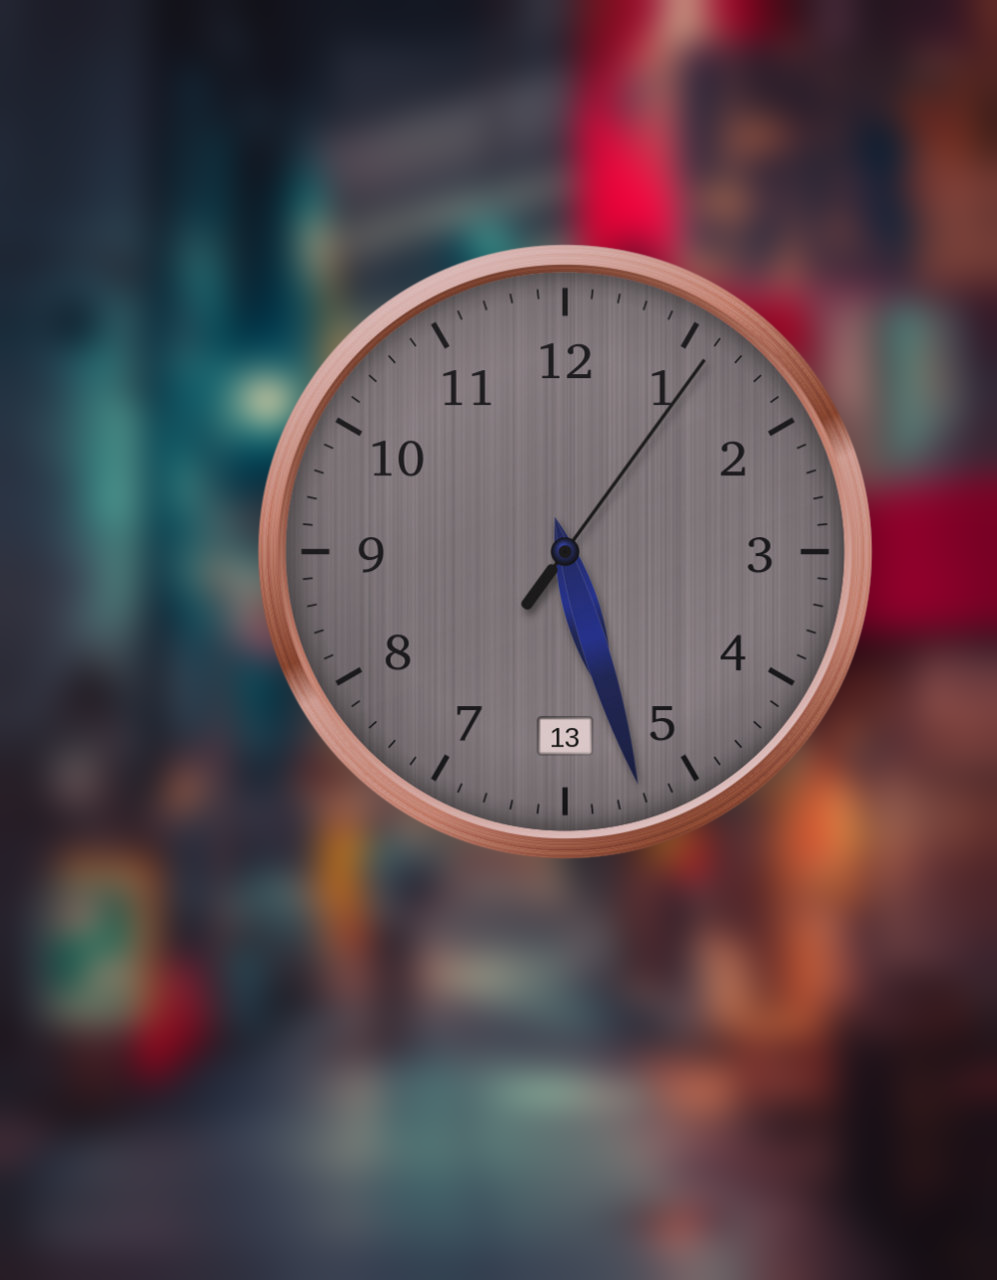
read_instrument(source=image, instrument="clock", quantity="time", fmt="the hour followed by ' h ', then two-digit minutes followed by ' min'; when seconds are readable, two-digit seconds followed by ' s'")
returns 5 h 27 min 06 s
